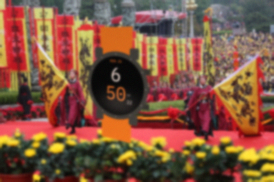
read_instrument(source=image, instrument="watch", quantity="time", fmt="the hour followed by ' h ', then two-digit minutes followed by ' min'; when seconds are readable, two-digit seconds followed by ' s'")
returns 6 h 50 min
